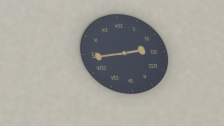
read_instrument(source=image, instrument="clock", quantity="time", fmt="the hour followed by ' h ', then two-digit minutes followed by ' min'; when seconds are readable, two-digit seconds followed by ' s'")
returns 2 h 44 min
